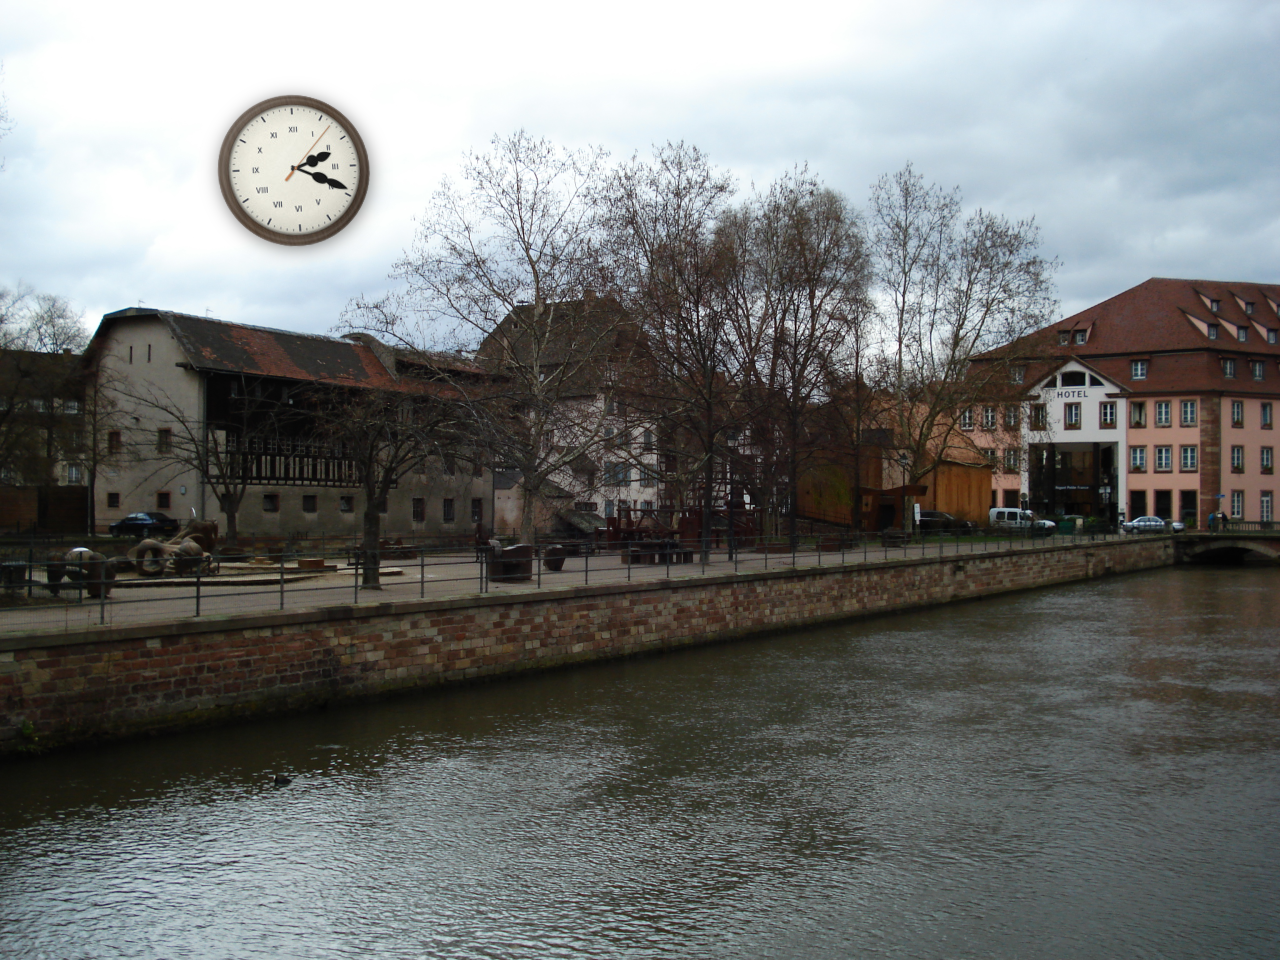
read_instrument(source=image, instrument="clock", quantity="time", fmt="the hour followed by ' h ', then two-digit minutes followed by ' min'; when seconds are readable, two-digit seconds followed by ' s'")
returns 2 h 19 min 07 s
